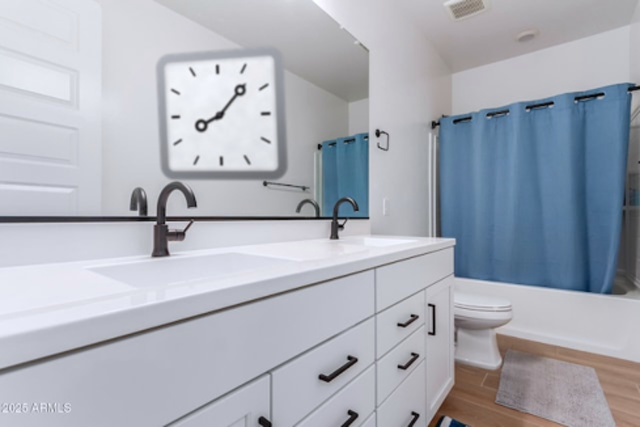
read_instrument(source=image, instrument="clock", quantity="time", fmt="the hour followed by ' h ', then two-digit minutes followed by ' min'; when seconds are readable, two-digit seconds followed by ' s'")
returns 8 h 07 min
